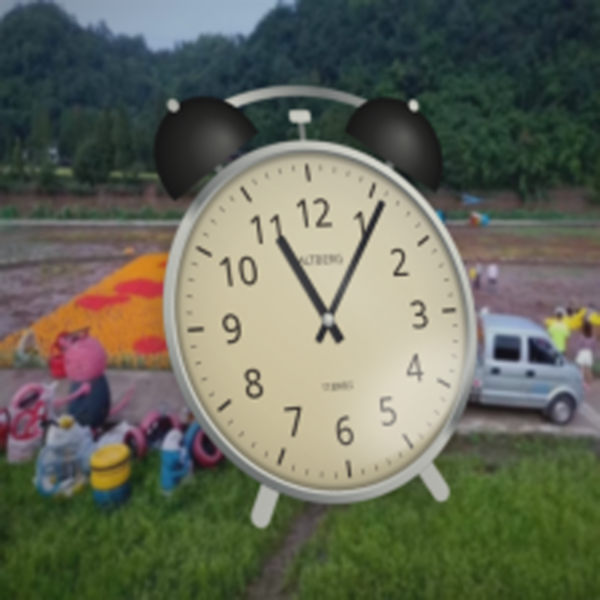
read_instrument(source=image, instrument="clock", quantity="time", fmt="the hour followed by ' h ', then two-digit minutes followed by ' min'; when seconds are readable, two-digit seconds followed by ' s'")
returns 11 h 06 min
